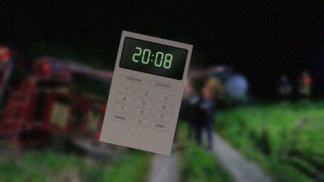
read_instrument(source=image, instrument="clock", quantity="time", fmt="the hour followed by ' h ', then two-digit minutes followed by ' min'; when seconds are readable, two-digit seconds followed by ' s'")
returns 20 h 08 min
